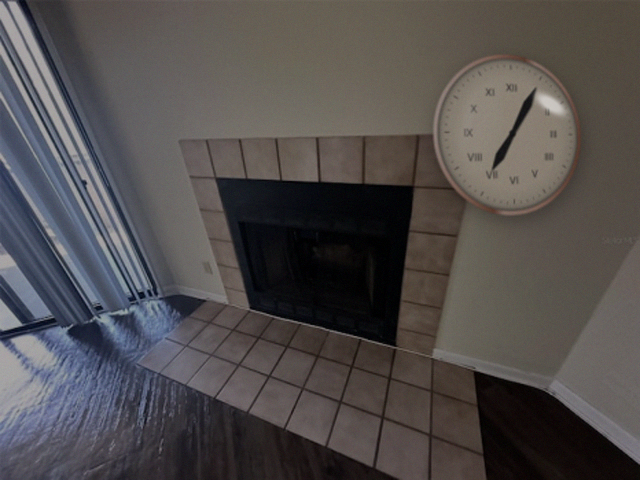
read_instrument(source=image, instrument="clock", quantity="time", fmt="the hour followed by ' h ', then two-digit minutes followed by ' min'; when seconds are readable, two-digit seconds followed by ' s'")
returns 7 h 05 min
